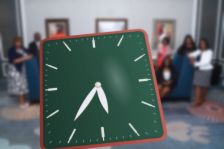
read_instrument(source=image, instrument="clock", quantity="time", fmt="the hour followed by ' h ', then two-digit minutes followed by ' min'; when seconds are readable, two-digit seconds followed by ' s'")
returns 5 h 36 min
